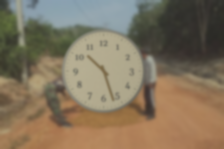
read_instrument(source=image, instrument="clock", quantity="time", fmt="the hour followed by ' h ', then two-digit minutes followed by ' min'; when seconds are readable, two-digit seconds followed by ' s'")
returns 10 h 27 min
